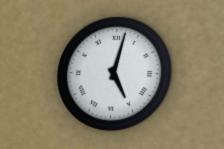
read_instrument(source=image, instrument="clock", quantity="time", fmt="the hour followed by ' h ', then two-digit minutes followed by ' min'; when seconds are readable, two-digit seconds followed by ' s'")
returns 5 h 02 min
